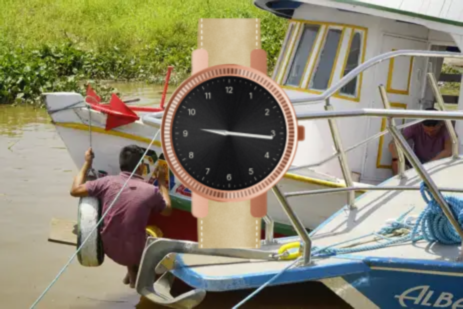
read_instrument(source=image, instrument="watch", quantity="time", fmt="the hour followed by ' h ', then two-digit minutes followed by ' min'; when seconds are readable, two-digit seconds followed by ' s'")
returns 9 h 16 min
